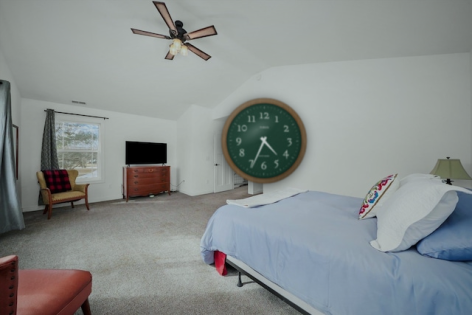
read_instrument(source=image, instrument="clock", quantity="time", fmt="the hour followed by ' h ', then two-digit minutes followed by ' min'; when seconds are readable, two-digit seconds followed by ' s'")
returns 4 h 34 min
